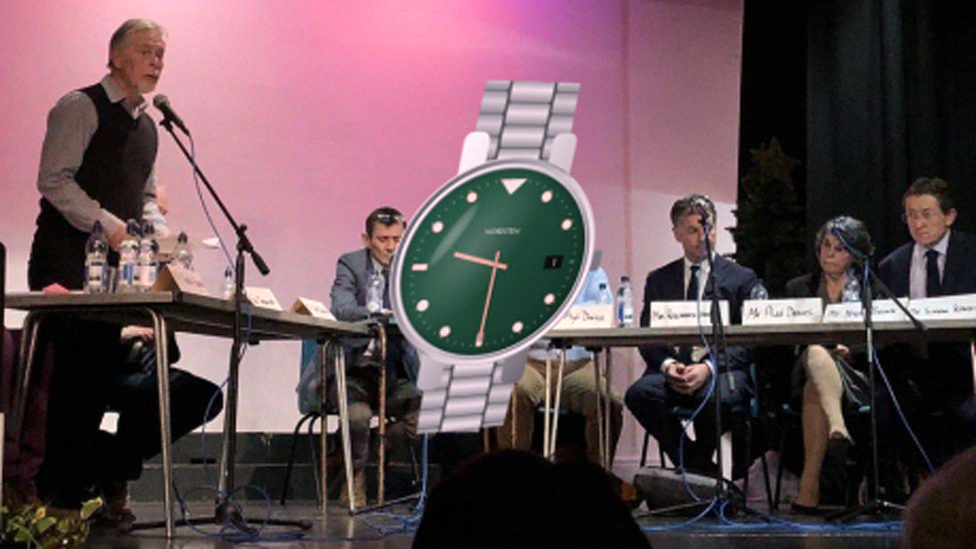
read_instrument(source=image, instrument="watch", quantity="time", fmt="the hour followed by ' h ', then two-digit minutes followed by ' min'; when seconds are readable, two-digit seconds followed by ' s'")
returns 9 h 30 min
